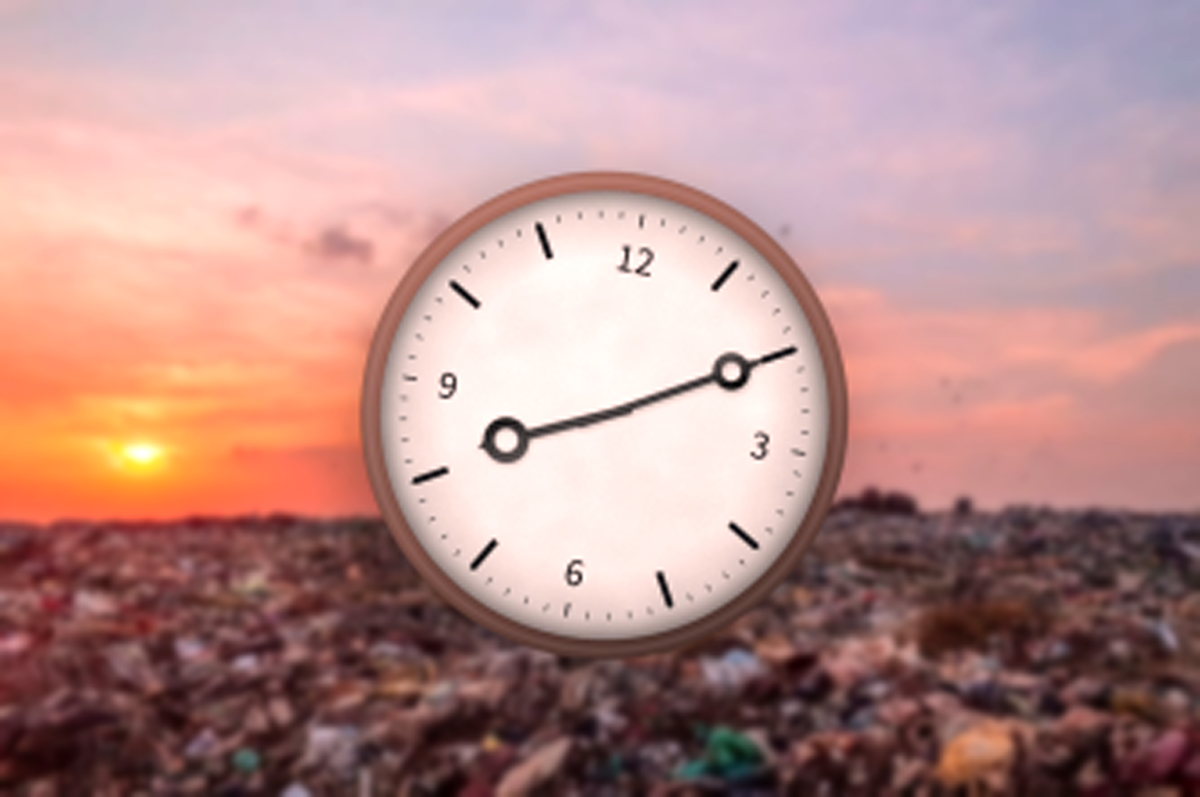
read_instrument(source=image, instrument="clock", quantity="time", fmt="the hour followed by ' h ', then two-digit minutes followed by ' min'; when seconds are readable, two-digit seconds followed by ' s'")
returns 8 h 10 min
